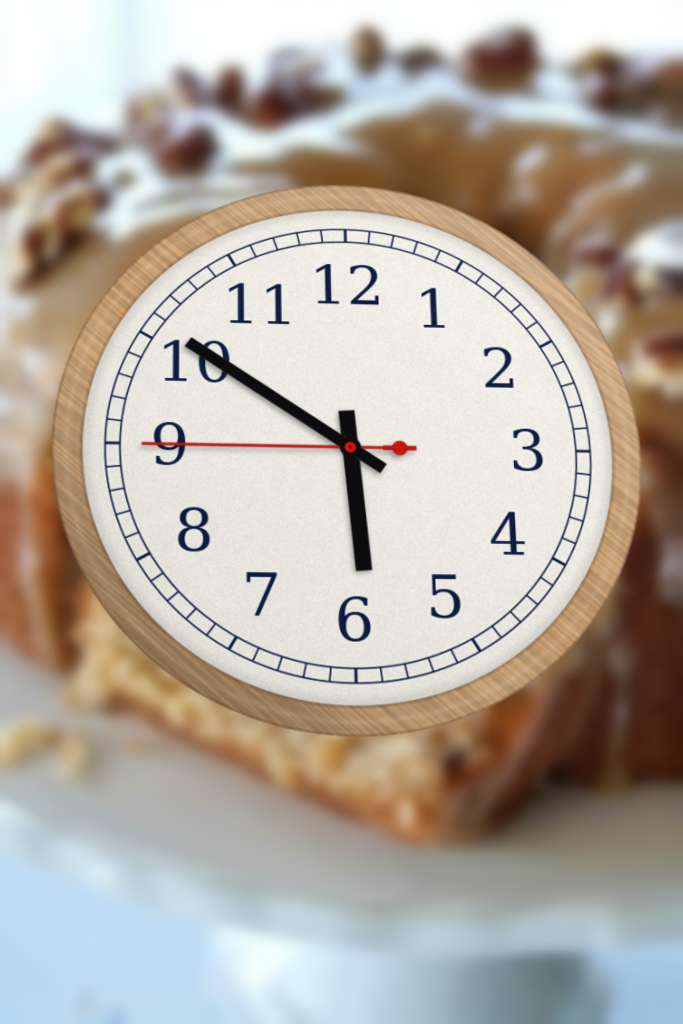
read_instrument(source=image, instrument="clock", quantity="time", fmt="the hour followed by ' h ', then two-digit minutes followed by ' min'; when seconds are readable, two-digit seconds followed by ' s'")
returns 5 h 50 min 45 s
